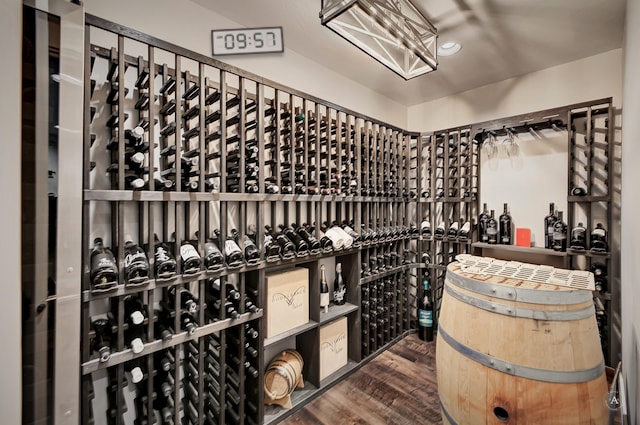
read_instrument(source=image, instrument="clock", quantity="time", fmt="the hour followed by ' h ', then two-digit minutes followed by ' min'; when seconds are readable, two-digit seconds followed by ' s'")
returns 9 h 57 min
